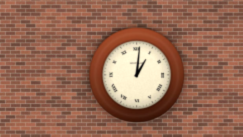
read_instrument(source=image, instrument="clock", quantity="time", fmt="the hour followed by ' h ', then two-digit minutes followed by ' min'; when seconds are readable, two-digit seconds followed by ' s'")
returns 1 h 01 min
